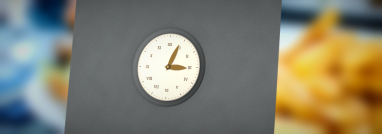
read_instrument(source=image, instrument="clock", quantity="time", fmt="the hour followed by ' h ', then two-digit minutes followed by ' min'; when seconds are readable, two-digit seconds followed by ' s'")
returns 3 h 04 min
